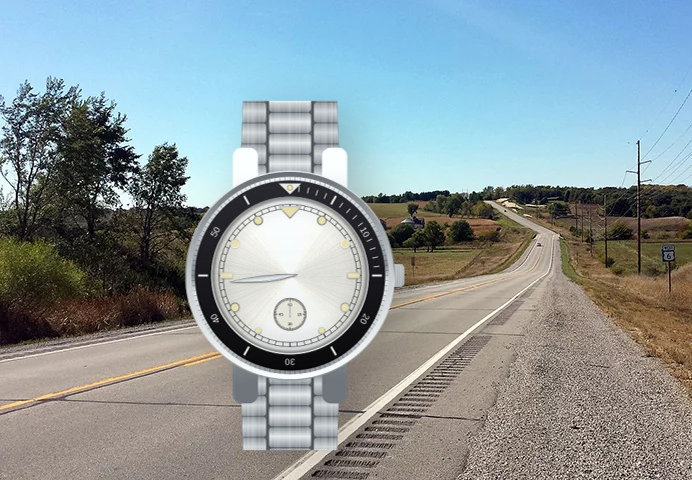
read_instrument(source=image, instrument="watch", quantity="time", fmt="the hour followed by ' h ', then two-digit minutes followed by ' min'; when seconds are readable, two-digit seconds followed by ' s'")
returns 8 h 44 min
